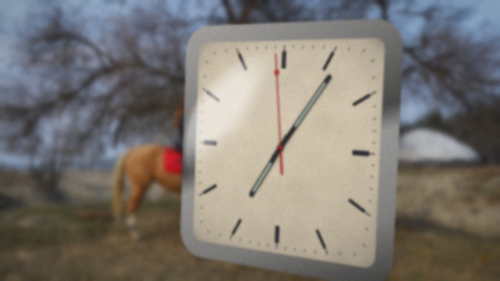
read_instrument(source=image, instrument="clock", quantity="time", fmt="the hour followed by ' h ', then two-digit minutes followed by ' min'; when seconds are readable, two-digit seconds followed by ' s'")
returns 7 h 05 min 59 s
